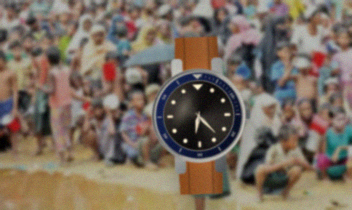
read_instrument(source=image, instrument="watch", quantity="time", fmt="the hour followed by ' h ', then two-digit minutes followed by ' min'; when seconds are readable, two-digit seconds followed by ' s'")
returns 6 h 23 min
